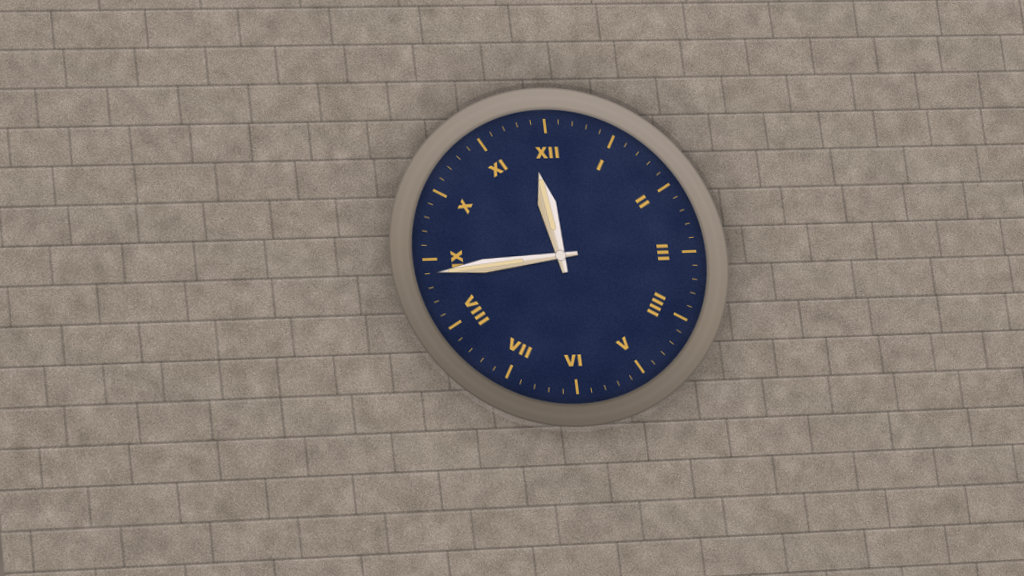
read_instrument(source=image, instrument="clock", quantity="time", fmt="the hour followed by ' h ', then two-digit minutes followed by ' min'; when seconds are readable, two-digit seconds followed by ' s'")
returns 11 h 44 min
